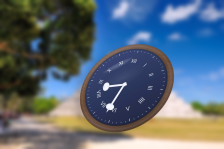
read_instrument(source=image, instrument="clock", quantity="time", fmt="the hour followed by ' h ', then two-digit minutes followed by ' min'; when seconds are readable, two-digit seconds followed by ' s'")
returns 8 h 32 min
